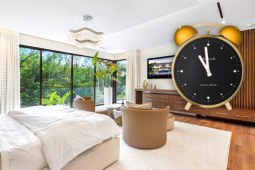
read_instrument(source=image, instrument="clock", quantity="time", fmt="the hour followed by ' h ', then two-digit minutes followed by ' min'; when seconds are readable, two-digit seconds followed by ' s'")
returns 10 h 59 min
